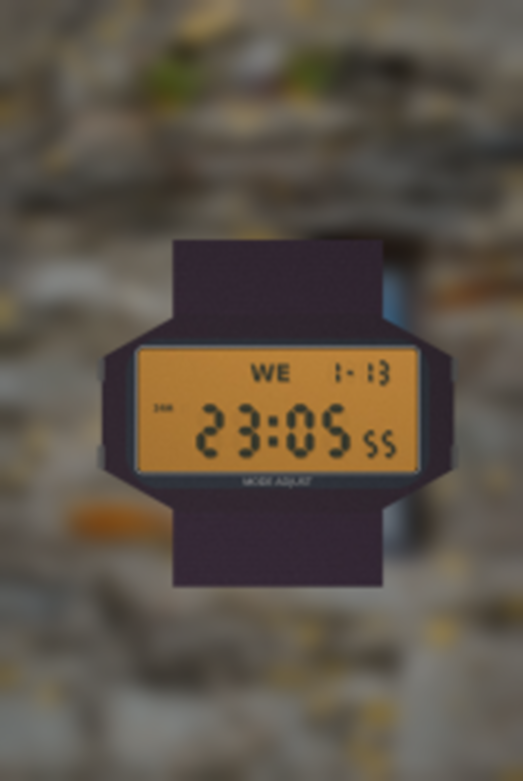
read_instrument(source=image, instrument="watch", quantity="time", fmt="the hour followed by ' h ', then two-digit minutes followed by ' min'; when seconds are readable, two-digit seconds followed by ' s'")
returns 23 h 05 min 55 s
